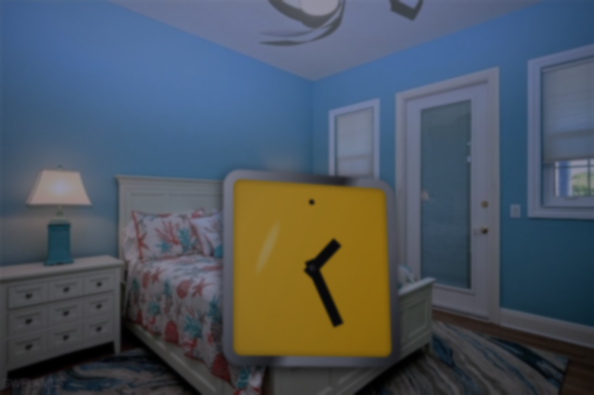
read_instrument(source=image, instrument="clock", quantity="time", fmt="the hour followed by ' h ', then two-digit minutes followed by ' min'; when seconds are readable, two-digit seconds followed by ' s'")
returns 1 h 26 min
